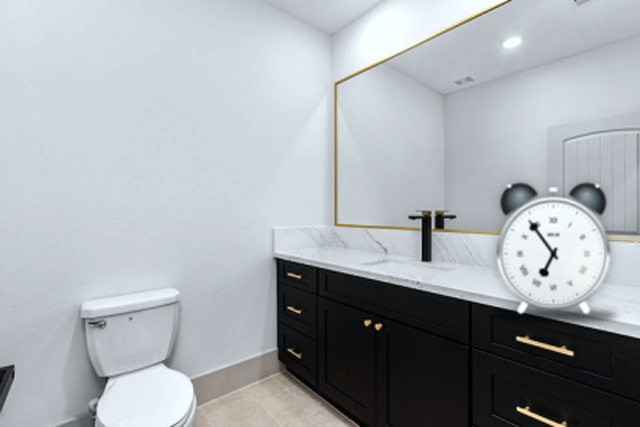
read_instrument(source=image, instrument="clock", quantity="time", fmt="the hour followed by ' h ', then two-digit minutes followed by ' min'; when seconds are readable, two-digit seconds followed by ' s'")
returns 6 h 54 min
